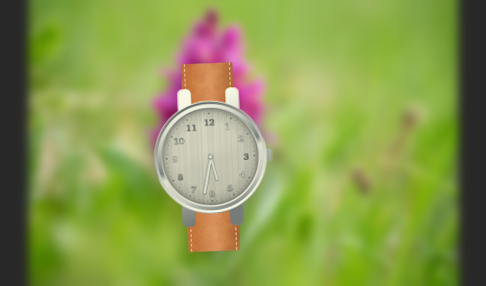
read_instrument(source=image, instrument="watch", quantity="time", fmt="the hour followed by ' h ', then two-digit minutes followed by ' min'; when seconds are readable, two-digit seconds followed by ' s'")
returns 5 h 32 min
